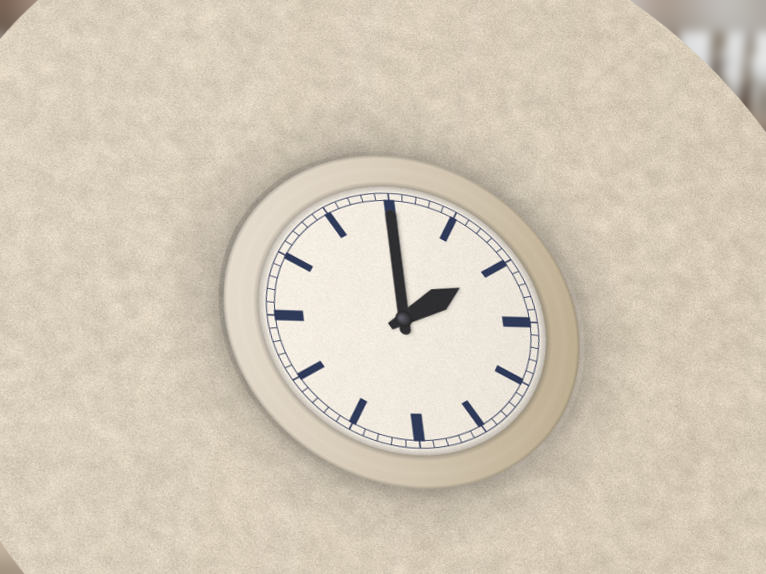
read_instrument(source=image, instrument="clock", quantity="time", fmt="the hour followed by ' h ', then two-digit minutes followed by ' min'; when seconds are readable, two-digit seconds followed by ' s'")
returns 2 h 00 min
